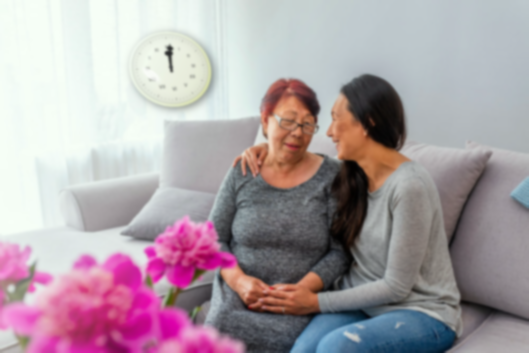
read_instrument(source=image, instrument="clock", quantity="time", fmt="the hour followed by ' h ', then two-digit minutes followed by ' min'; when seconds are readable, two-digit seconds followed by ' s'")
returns 12 h 01 min
